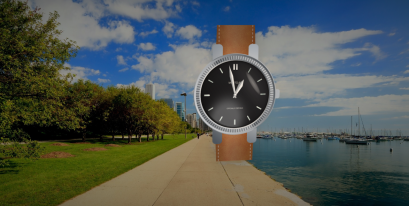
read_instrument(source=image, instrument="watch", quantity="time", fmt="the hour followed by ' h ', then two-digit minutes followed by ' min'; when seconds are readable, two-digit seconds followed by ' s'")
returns 12 h 58 min
